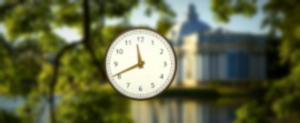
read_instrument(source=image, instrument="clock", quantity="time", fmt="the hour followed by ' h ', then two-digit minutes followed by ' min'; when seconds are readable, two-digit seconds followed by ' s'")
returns 11 h 41 min
